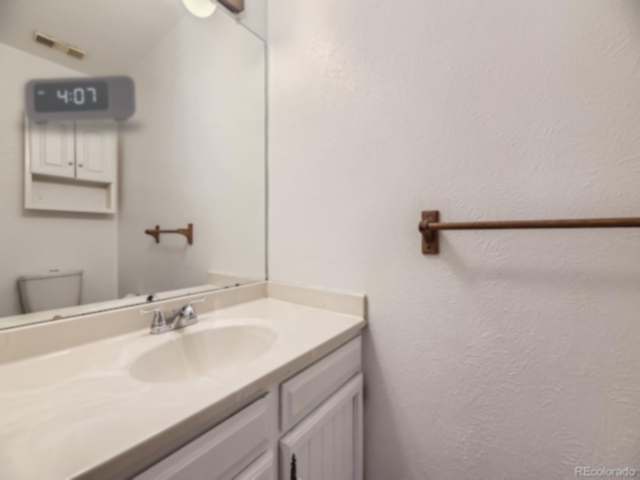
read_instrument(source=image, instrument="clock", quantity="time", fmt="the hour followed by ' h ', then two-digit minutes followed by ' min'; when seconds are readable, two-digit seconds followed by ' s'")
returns 4 h 07 min
